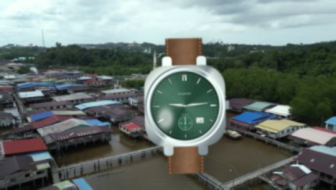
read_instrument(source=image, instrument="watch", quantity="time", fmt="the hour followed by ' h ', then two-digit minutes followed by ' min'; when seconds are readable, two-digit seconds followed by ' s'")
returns 9 h 14 min
